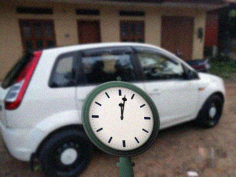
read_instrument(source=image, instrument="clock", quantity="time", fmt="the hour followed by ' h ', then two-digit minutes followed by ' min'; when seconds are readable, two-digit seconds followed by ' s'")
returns 12 h 02 min
